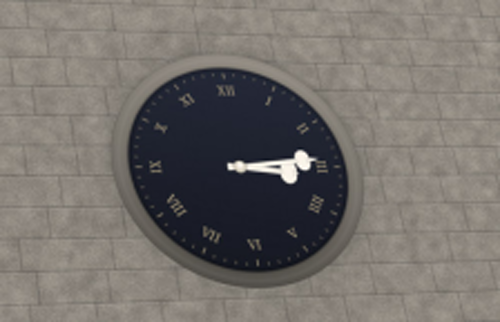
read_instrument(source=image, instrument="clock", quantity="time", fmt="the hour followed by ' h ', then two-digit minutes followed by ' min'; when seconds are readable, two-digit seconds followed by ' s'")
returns 3 h 14 min
